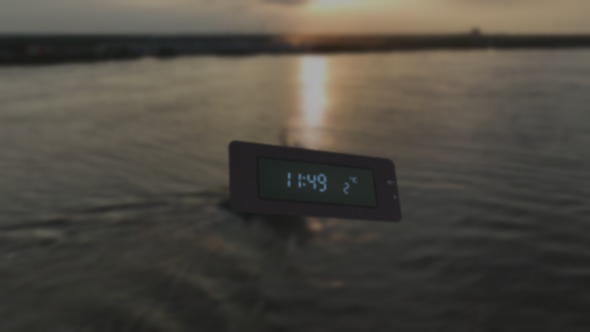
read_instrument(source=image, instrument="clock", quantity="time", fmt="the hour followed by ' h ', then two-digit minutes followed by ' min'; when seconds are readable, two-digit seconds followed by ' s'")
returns 11 h 49 min
